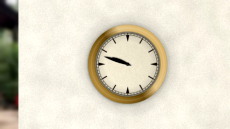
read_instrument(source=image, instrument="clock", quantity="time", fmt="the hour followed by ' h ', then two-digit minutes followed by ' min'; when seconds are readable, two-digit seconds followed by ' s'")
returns 9 h 48 min
